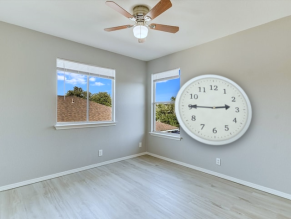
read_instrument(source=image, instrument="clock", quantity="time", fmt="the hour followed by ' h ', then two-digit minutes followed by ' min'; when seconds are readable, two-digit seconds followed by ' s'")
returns 2 h 45 min
